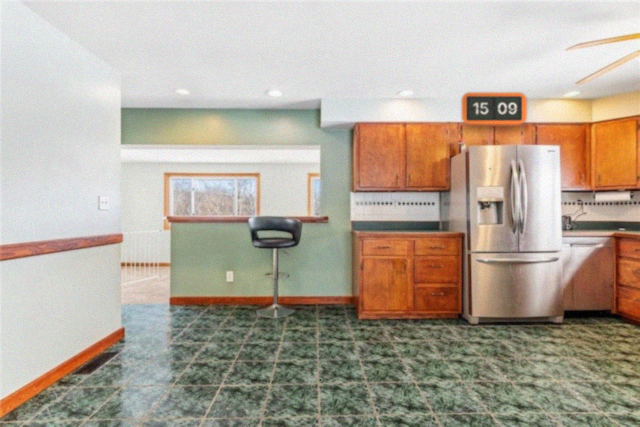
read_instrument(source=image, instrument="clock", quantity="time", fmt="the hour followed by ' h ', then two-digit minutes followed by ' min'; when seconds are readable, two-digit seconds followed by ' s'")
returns 15 h 09 min
